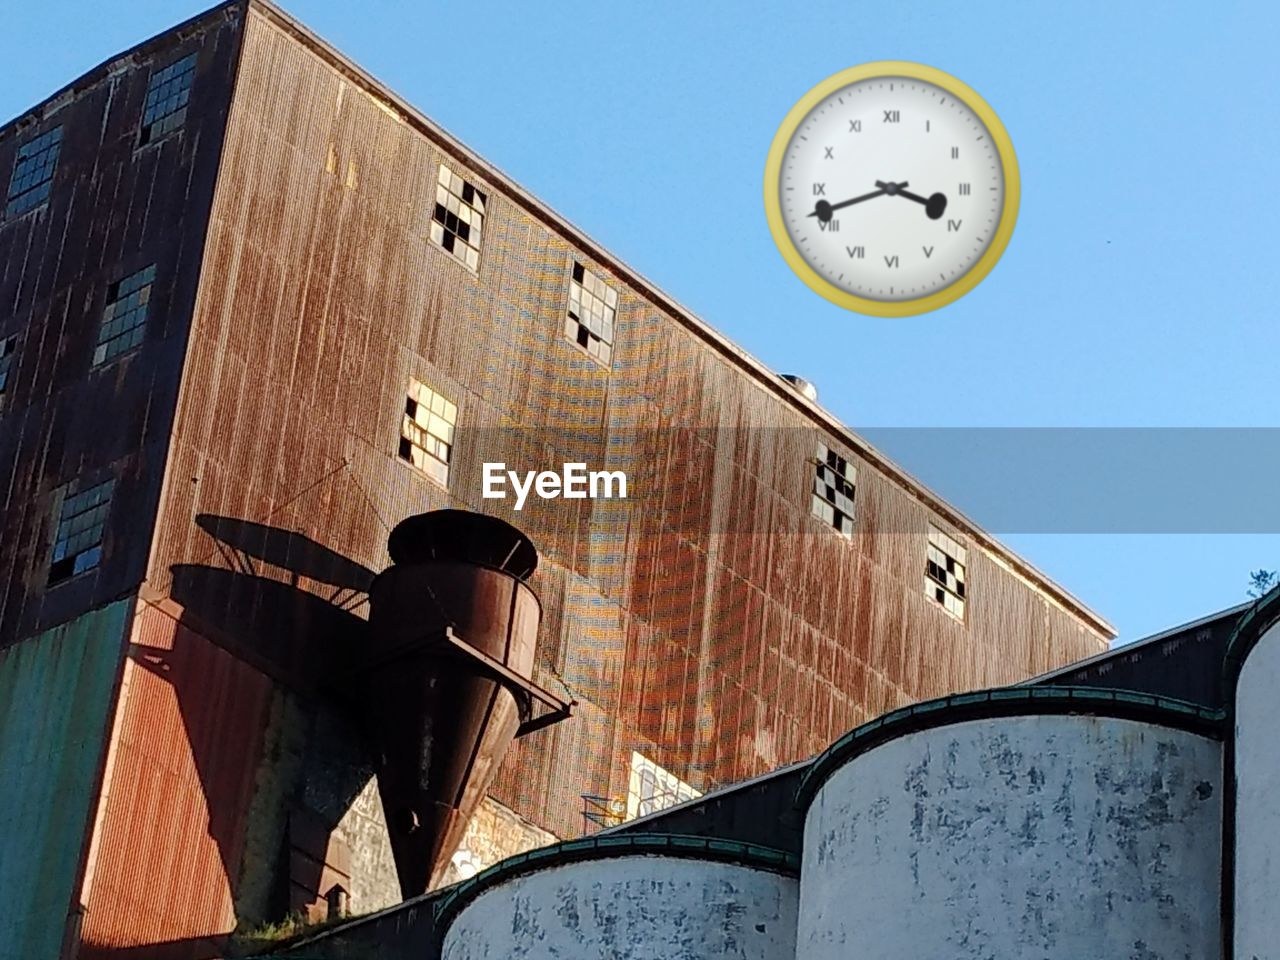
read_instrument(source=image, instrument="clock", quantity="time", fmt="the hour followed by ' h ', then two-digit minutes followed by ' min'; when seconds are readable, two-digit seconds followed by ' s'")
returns 3 h 42 min
